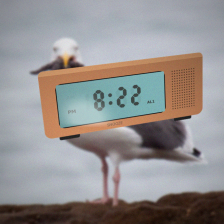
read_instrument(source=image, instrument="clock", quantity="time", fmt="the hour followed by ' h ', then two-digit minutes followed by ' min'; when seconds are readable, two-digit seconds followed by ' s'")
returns 8 h 22 min
